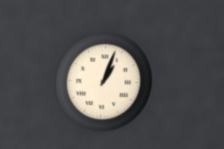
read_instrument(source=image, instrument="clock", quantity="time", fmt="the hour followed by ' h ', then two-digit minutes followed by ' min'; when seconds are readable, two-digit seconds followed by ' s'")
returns 1 h 03 min
